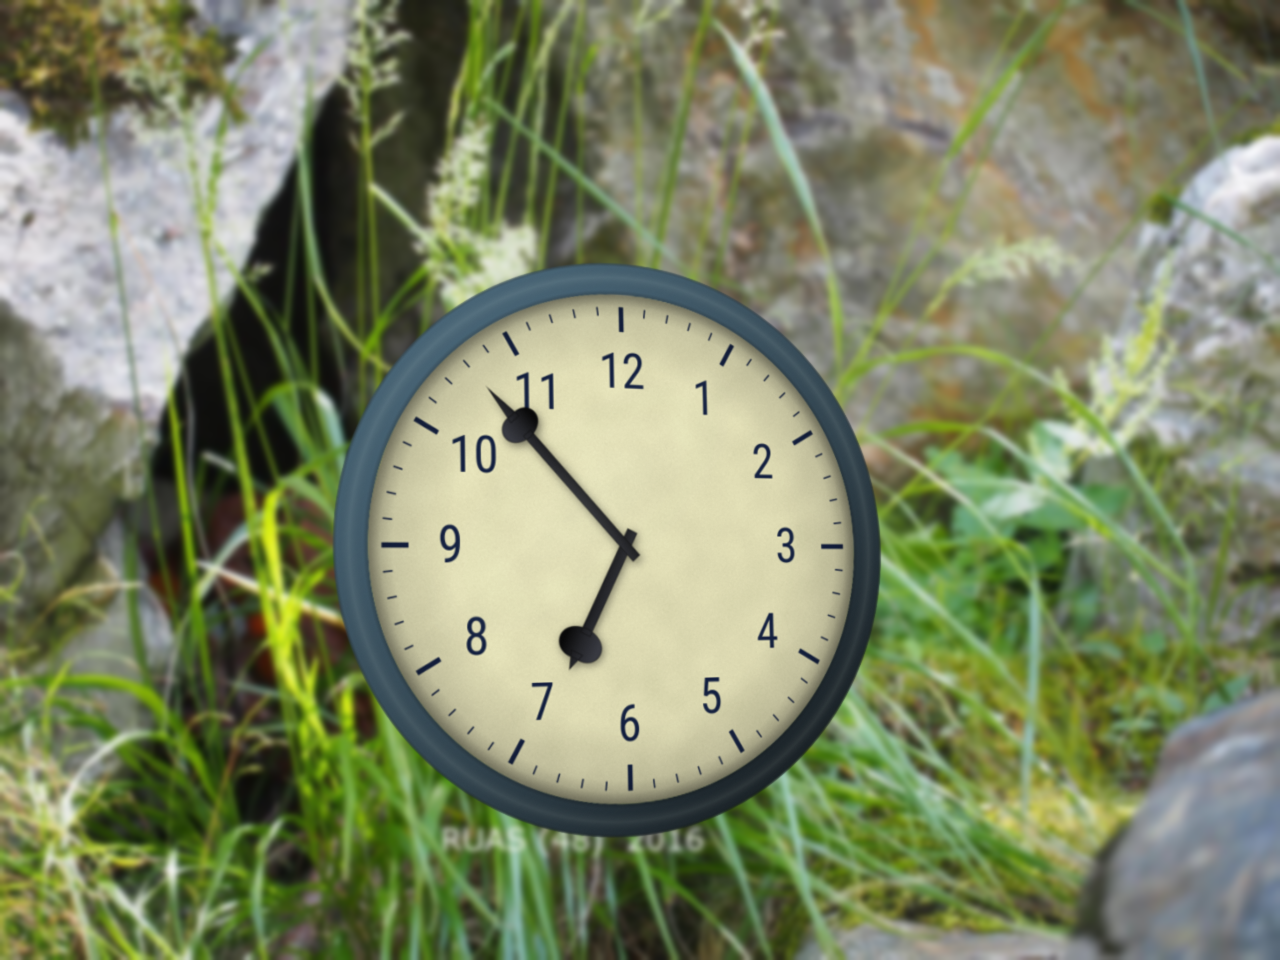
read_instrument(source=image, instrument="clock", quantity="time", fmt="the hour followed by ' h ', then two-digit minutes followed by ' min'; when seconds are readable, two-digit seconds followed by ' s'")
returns 6 h 53 min
